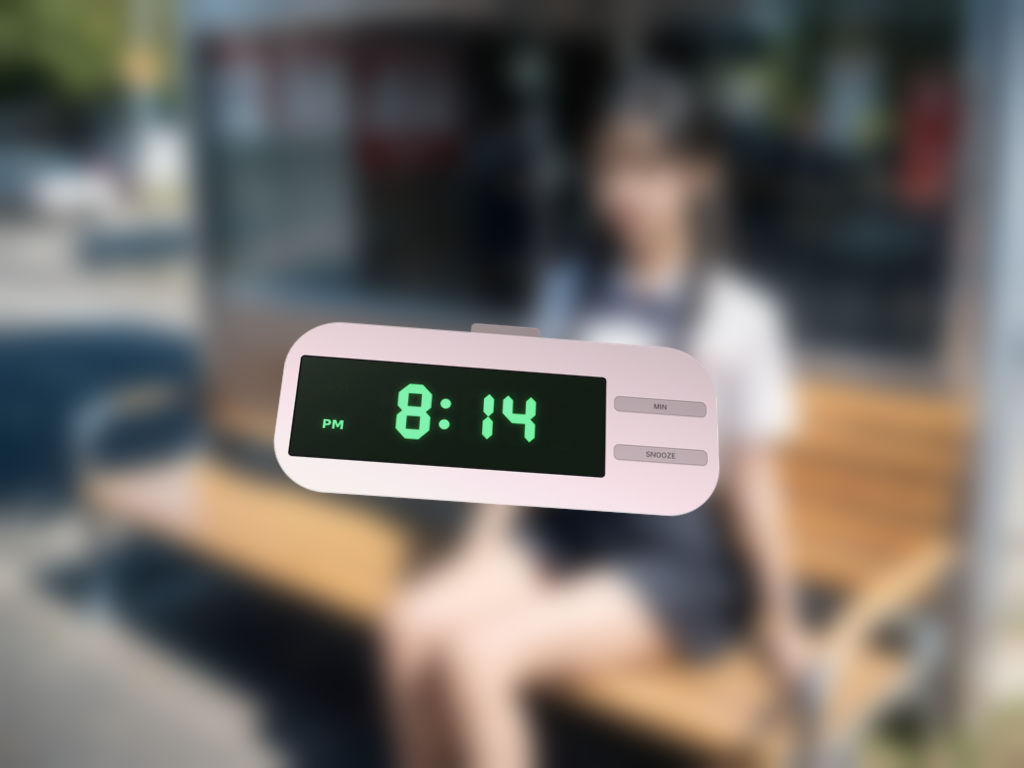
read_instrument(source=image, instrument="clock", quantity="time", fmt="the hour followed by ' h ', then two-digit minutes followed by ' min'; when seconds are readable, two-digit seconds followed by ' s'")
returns 8 h 14 min
